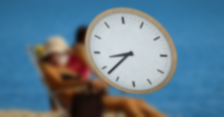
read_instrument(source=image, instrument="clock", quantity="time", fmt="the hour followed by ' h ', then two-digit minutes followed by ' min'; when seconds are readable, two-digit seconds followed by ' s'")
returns 8 h 38 min
